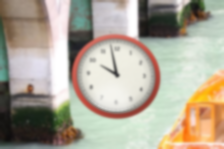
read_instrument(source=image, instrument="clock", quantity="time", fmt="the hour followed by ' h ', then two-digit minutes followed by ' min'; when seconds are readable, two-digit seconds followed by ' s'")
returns 9 h 58 min
